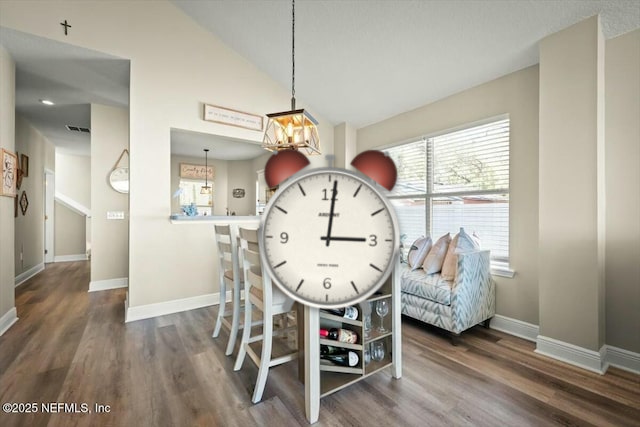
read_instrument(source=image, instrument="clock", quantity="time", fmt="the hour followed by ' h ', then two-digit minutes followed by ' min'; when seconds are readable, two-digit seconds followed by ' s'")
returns 3 h 01 min
